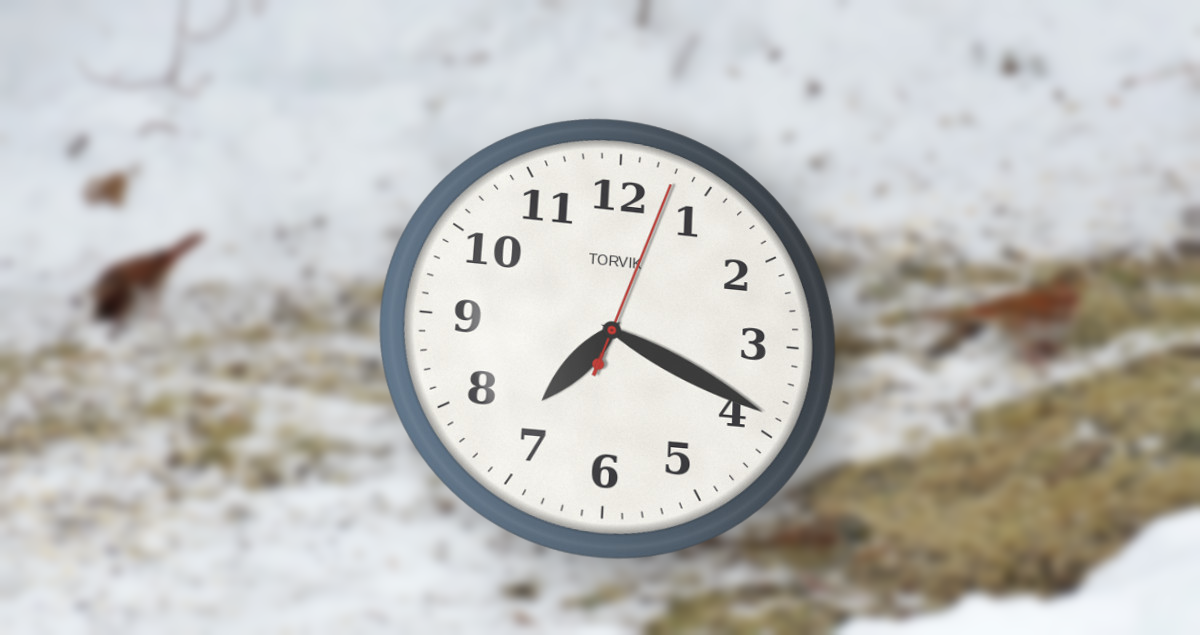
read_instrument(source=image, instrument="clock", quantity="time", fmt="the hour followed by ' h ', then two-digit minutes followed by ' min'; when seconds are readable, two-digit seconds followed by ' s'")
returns 7 h 19 min 03 s
